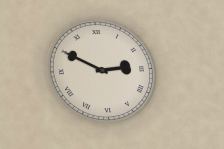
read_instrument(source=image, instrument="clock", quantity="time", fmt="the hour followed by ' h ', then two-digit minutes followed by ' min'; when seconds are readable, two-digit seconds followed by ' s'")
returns 2 h 50 min
